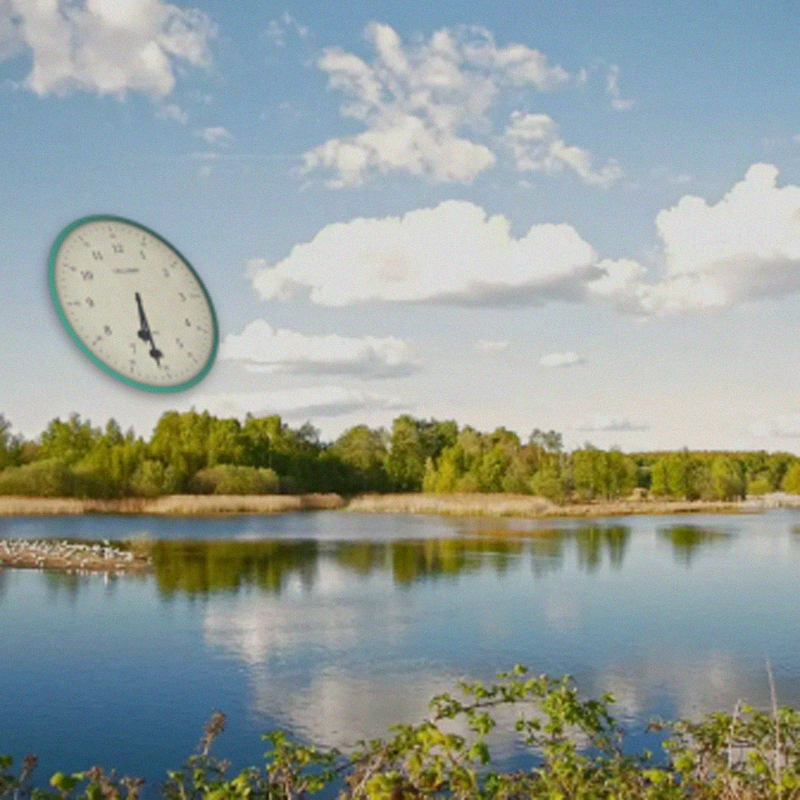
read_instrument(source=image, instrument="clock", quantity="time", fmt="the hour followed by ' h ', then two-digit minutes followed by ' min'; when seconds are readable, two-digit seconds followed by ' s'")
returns 6 h 31 min
